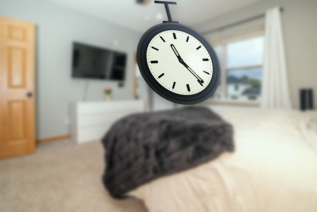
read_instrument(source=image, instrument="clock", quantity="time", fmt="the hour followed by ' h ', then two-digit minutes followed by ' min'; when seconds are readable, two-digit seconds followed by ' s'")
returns 11 h 24 min
